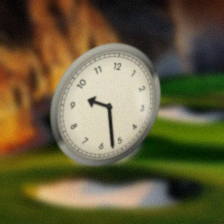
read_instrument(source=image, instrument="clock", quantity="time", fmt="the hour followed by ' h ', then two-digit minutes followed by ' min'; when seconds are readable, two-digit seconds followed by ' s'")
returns 9 h 27 min
